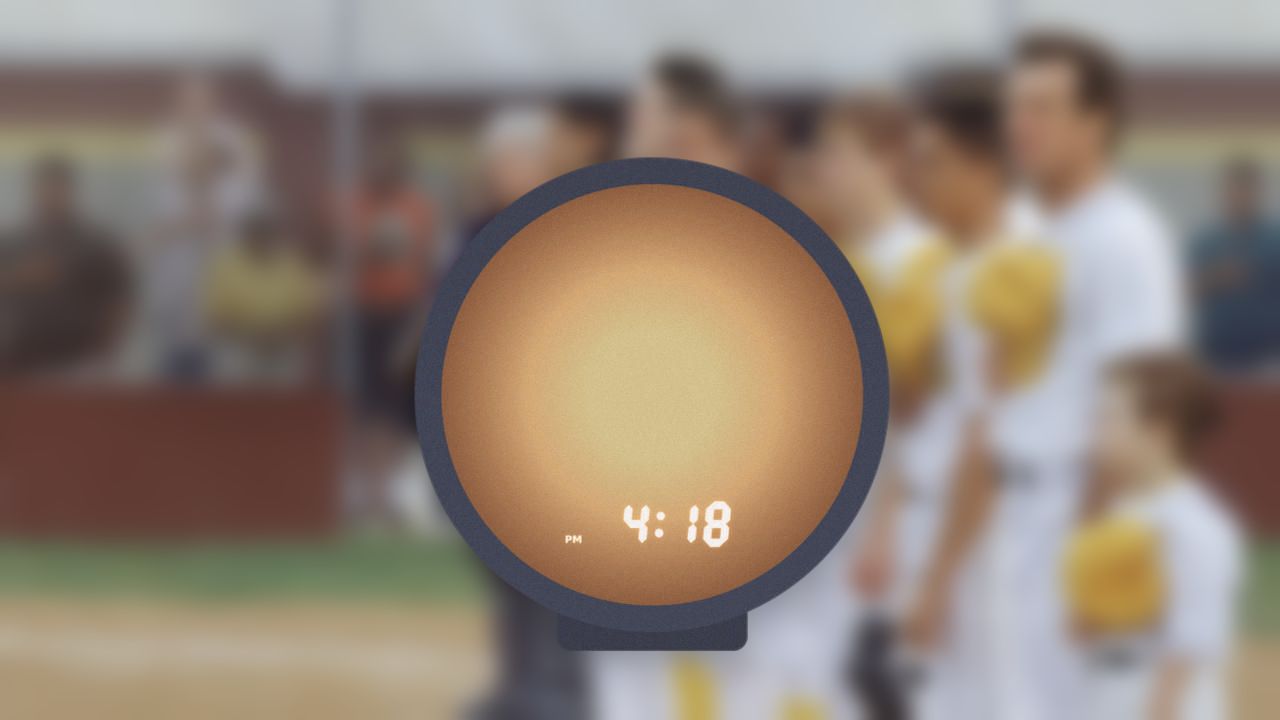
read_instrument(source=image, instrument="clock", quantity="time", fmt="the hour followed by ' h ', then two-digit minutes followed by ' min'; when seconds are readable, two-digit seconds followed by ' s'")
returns 4 h 18 min
